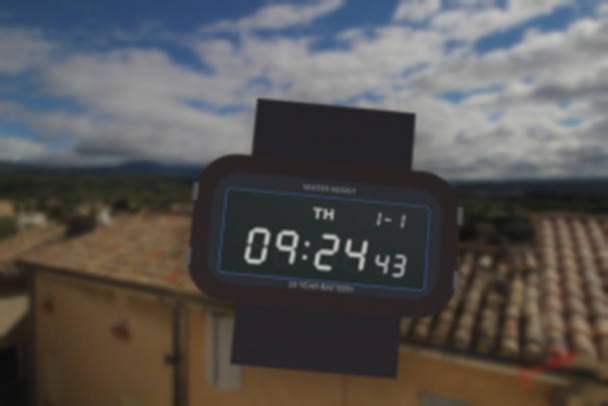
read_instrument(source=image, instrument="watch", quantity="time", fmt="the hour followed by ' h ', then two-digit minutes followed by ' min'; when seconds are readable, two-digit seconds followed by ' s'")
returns 9 h 24 min 43 s
